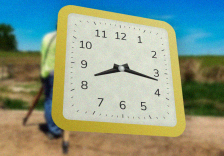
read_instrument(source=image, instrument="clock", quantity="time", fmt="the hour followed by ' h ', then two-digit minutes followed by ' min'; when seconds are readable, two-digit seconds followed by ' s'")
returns 8 h 17 min
